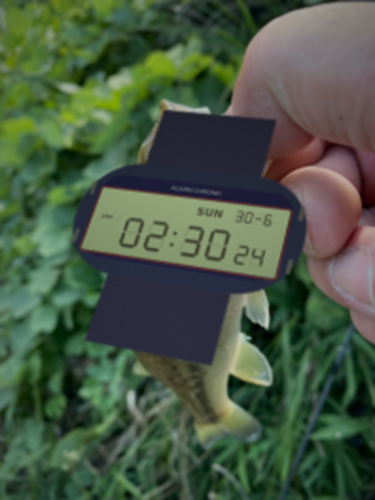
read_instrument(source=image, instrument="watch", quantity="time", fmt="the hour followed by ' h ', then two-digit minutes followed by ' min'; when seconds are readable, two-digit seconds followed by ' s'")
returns 2 h 30 min 24 s
